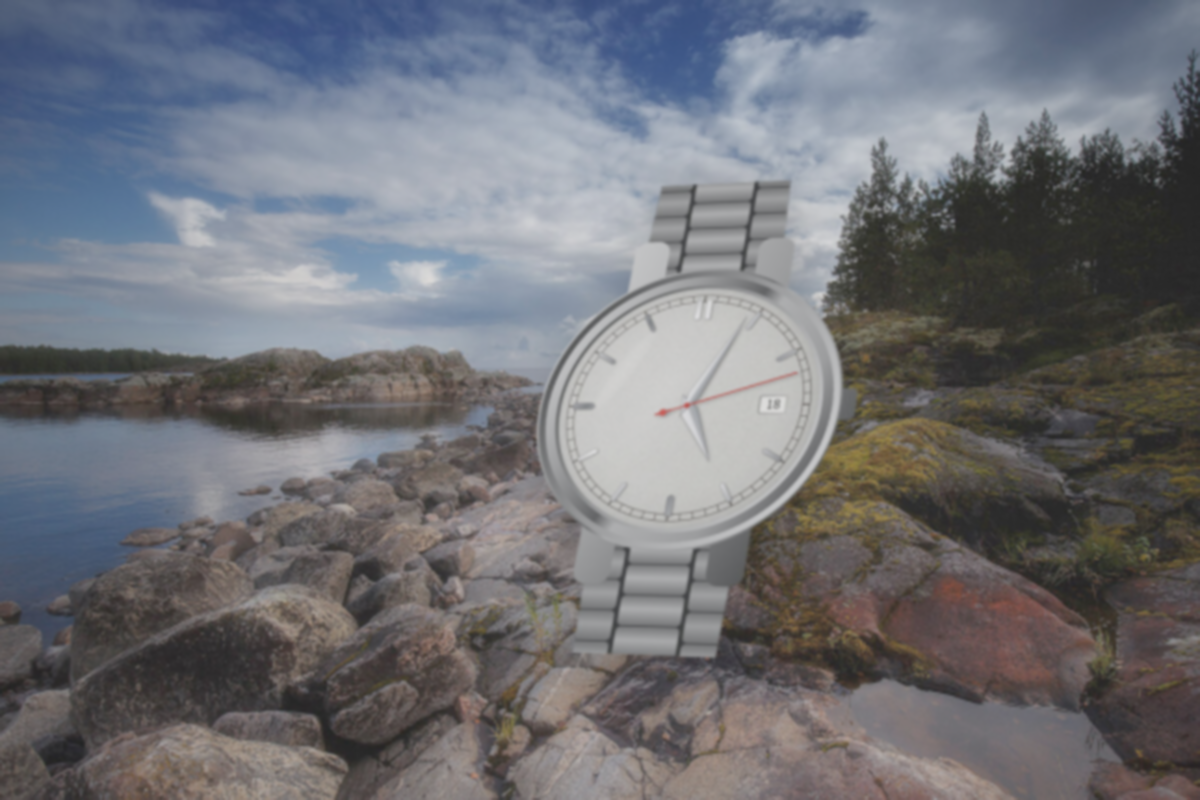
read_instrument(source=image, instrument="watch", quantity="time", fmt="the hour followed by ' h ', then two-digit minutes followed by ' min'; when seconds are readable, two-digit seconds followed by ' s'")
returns 5 h 04 min 12 s
